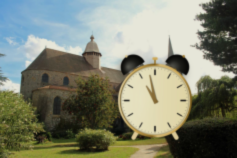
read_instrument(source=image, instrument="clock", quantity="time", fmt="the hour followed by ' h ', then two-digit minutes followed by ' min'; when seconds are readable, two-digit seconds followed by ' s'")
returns 10 h 58 min
